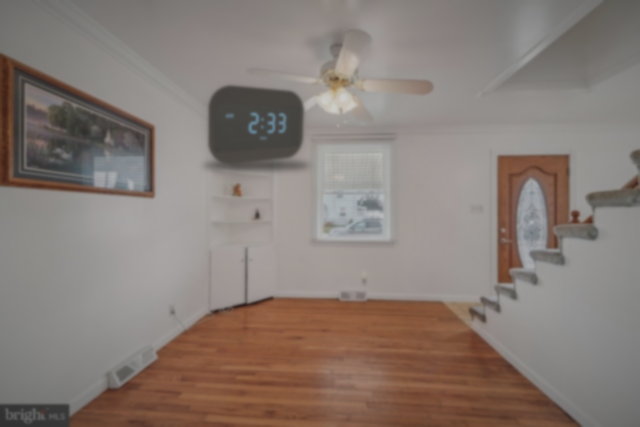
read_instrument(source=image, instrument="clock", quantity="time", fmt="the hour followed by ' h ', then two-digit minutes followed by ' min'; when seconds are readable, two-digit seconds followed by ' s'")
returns 2 h 33 min
